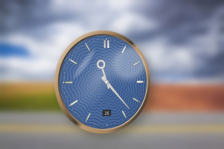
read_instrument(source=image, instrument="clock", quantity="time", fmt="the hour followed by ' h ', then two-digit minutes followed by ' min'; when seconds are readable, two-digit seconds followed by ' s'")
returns 11 h 23 min
